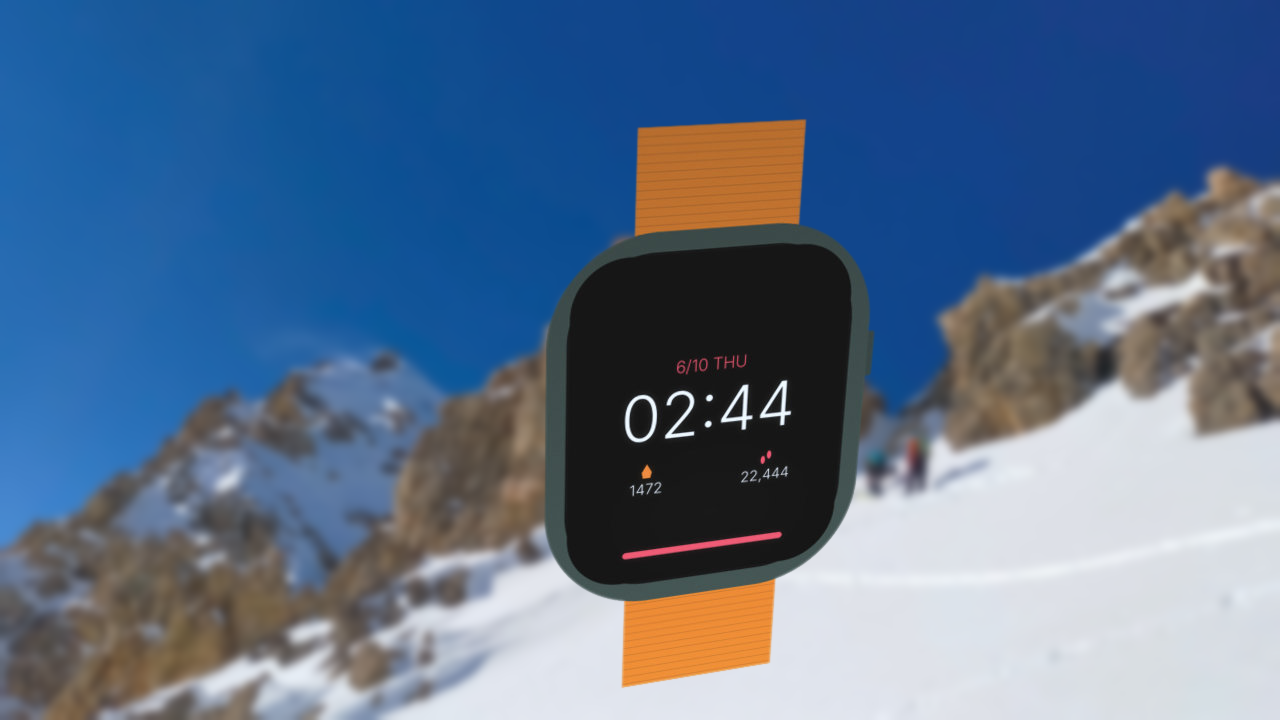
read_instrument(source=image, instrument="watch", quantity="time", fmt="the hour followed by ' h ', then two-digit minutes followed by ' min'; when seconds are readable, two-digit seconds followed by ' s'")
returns 2 h 44 min
